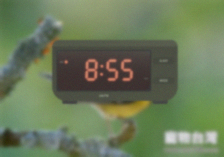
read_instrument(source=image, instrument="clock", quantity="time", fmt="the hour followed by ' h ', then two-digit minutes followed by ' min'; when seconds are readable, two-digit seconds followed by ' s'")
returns 8 h 55 min
